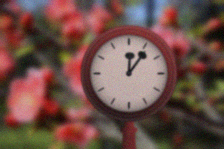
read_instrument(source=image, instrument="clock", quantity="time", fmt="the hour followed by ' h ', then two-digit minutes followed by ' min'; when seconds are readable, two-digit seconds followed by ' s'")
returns 12 h 06 min
